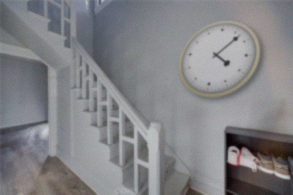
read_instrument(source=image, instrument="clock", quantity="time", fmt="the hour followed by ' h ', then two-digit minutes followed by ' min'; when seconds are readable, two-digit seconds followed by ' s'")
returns 4 h 07 min
